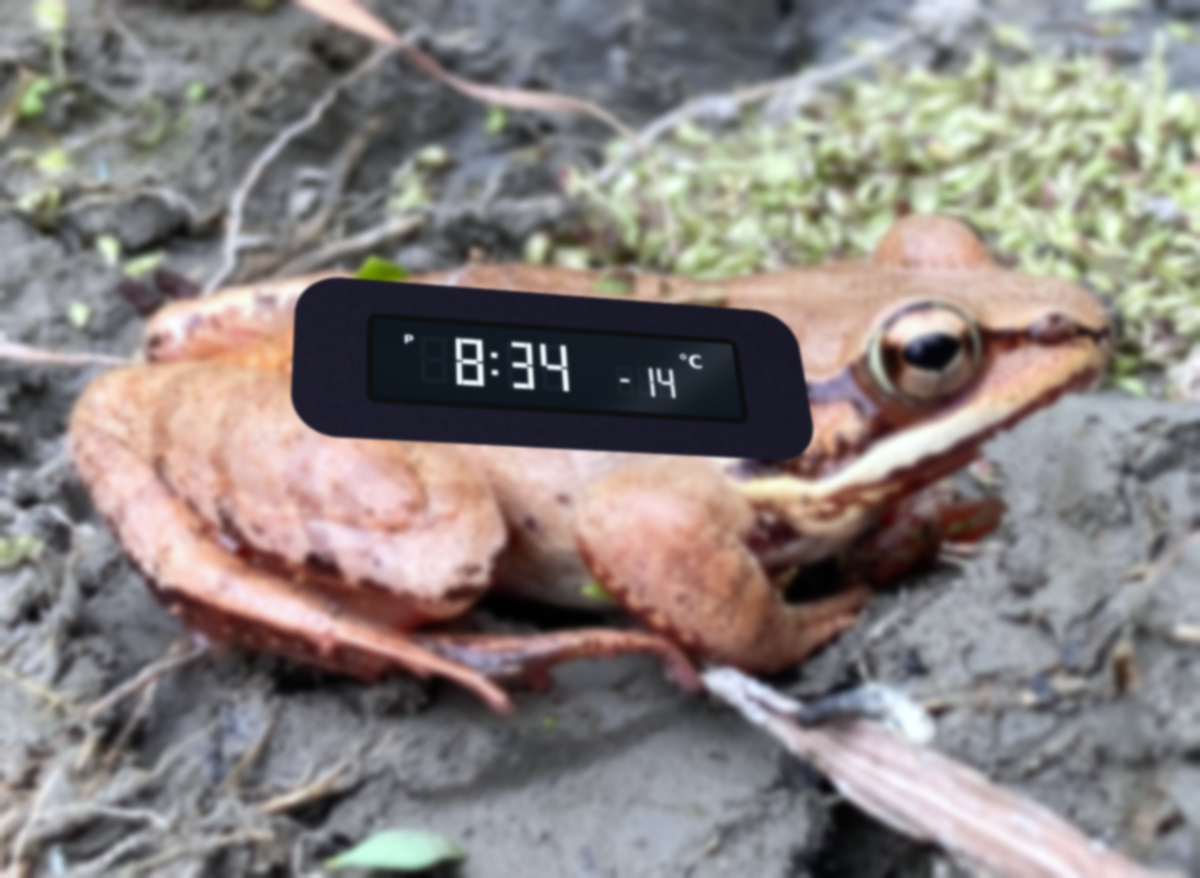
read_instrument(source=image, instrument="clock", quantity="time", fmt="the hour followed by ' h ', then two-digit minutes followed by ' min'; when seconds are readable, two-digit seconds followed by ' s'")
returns 8 h 34 min
